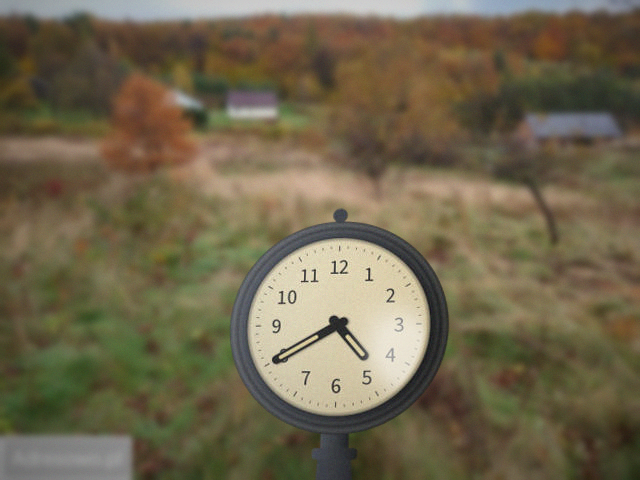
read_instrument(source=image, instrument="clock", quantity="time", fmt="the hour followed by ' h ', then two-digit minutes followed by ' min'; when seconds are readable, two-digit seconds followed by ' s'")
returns 4 h 40 min
